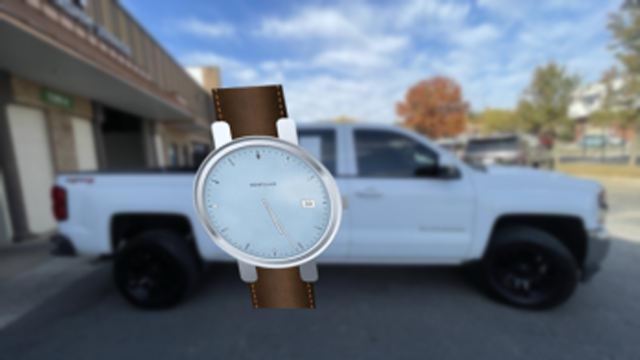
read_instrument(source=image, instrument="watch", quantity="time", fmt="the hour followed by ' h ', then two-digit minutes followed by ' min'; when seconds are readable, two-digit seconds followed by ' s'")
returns 5 h 26 min
